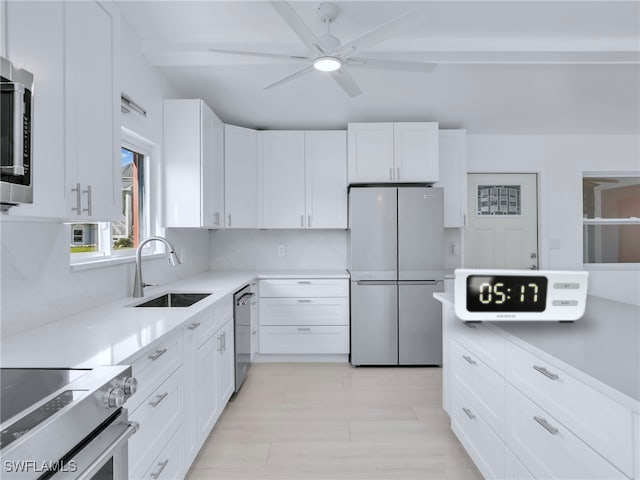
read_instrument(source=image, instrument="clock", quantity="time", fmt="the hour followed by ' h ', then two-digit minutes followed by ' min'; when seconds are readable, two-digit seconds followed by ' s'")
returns 5 h 17 min
